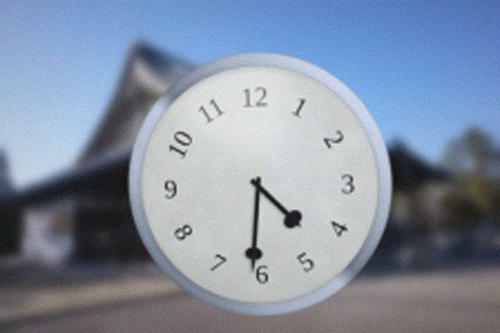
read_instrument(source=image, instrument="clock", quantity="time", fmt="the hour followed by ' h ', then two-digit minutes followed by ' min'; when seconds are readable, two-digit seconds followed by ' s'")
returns 4 h 31 min
